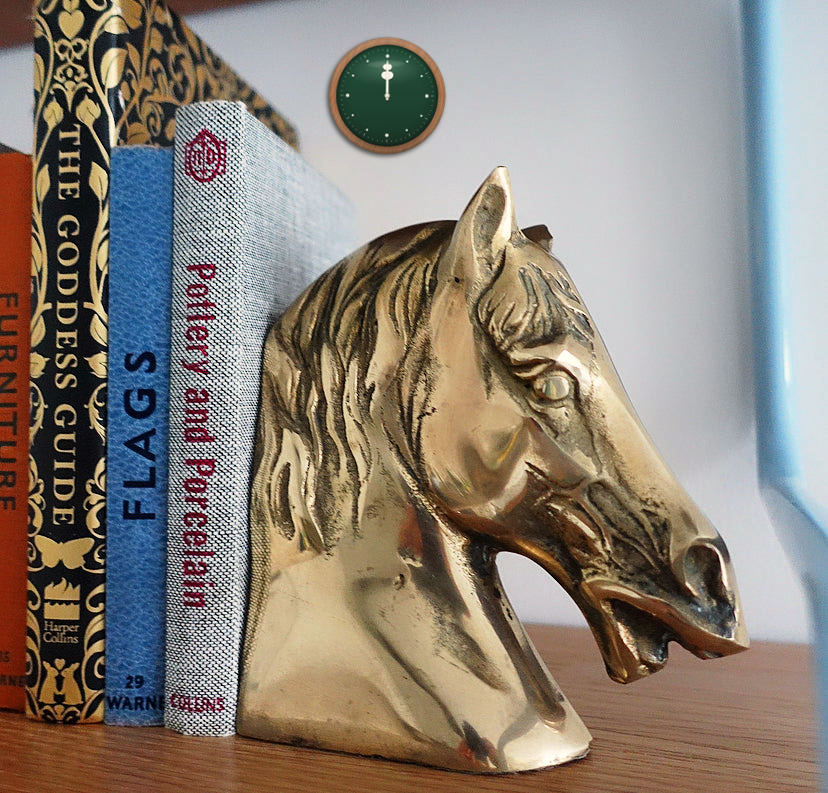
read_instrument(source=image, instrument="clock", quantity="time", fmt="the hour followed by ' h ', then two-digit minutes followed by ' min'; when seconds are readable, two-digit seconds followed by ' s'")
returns 12 h 00 min
